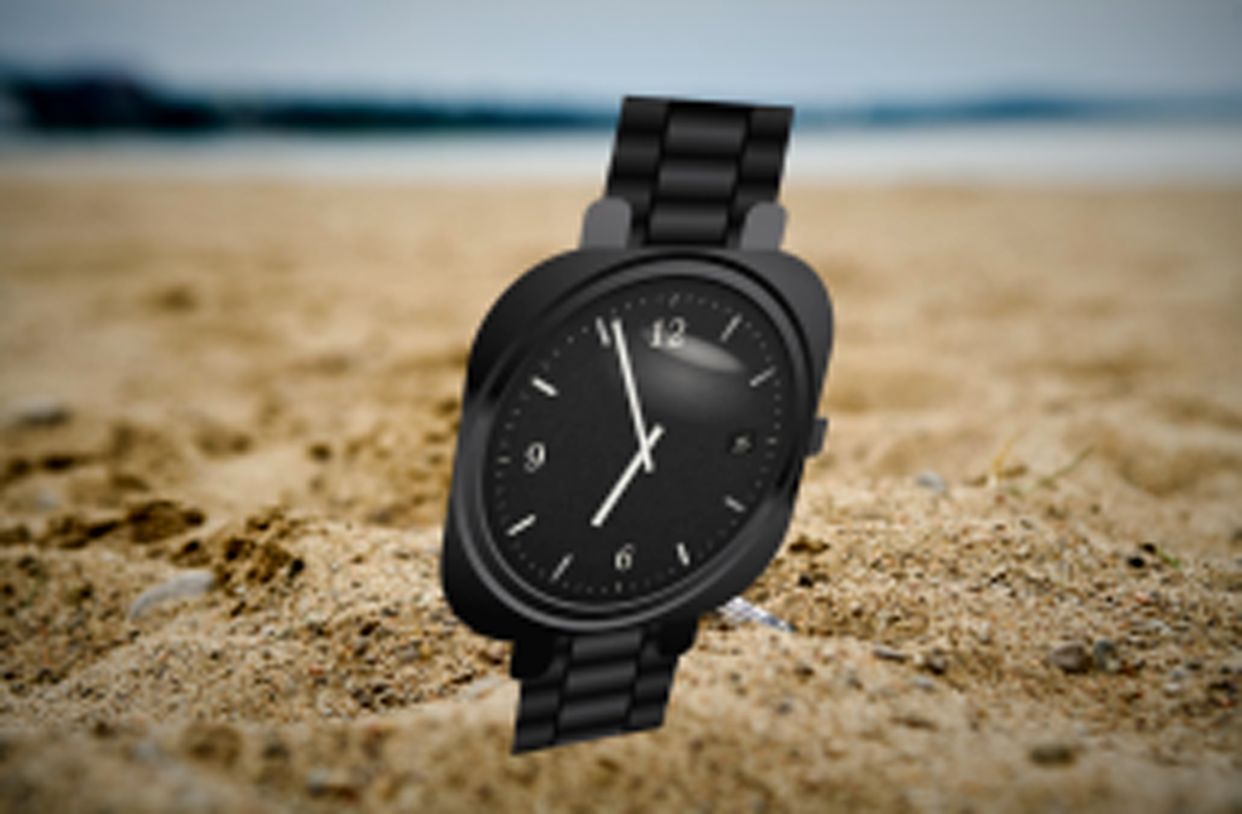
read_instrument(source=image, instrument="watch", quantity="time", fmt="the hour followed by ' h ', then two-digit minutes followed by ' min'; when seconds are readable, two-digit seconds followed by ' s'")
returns 6 h 56 min
